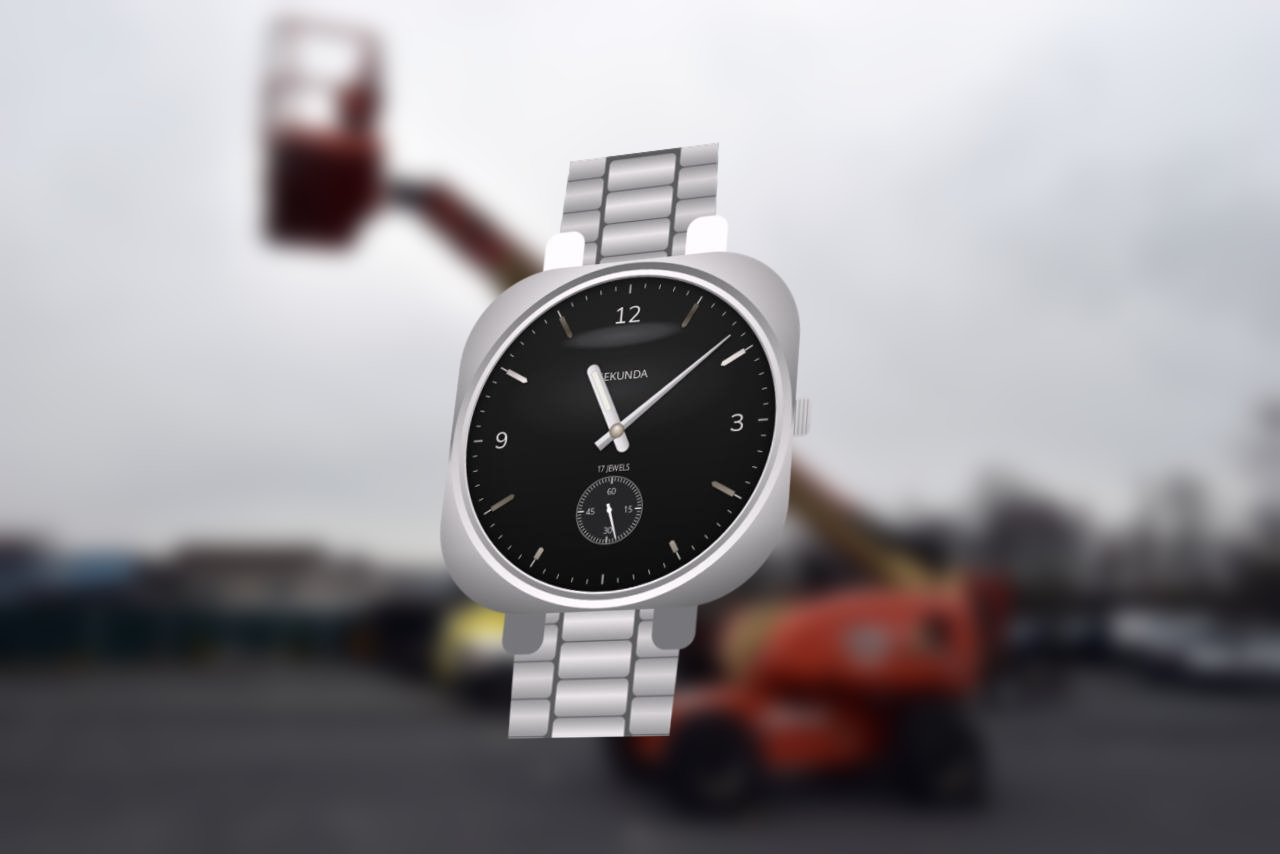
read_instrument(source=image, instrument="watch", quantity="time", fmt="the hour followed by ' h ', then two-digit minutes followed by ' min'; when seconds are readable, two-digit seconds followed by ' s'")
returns 11 h 08 min 27 s
